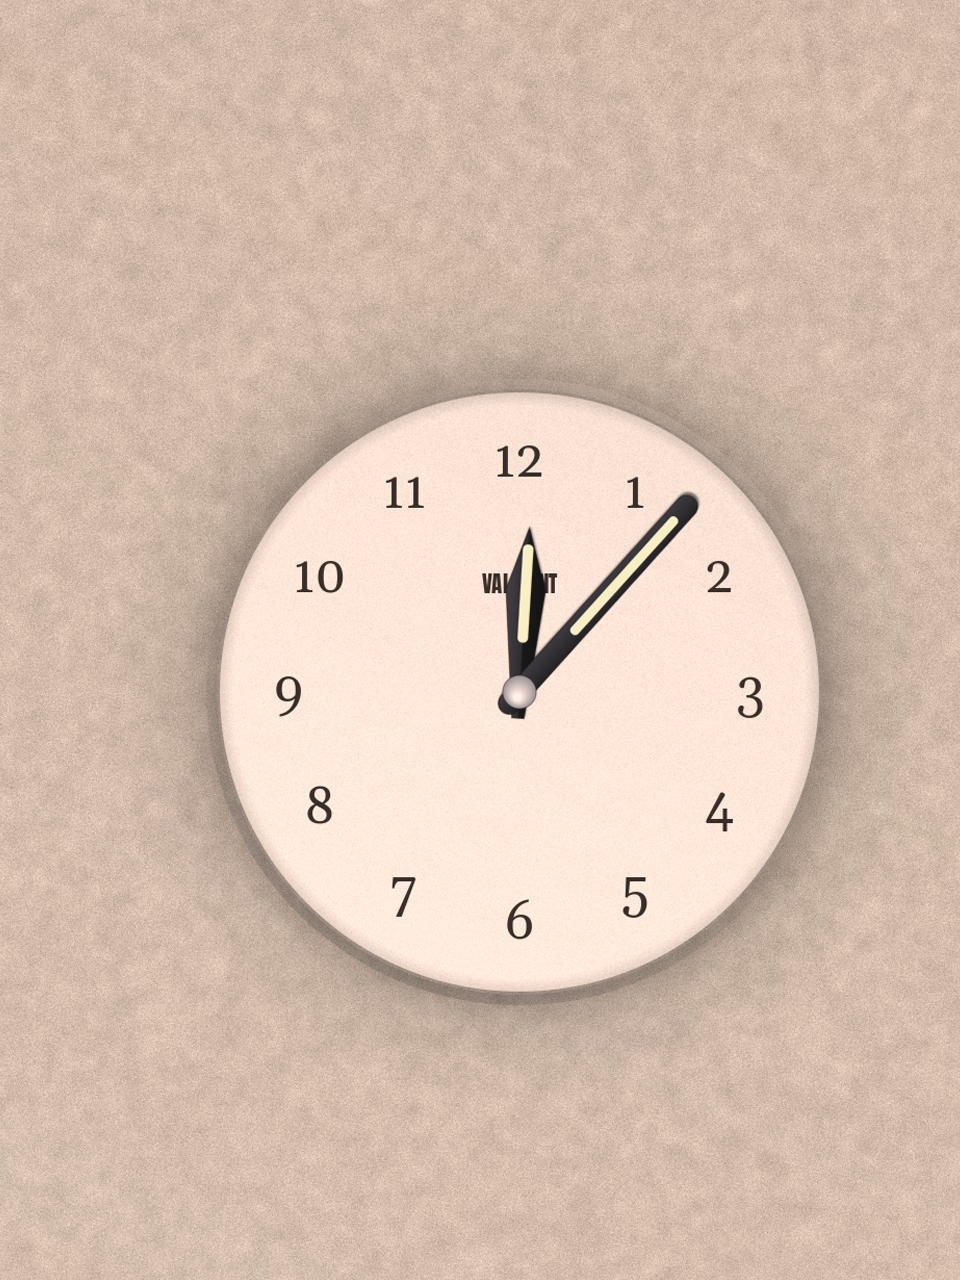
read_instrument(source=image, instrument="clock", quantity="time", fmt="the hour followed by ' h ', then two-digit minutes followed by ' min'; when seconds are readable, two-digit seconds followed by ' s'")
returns 12 h 07 min
